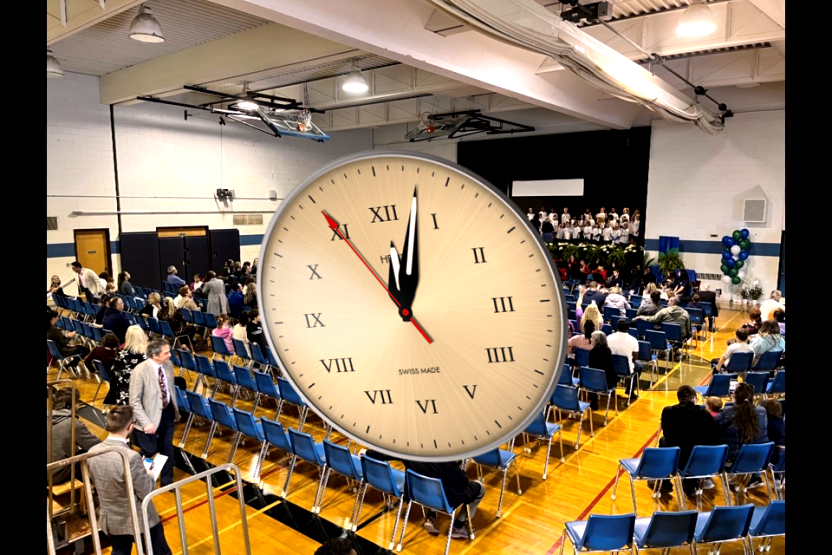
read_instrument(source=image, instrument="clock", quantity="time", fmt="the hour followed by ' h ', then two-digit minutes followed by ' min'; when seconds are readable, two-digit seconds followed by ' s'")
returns 12 h 02 min 55 s
